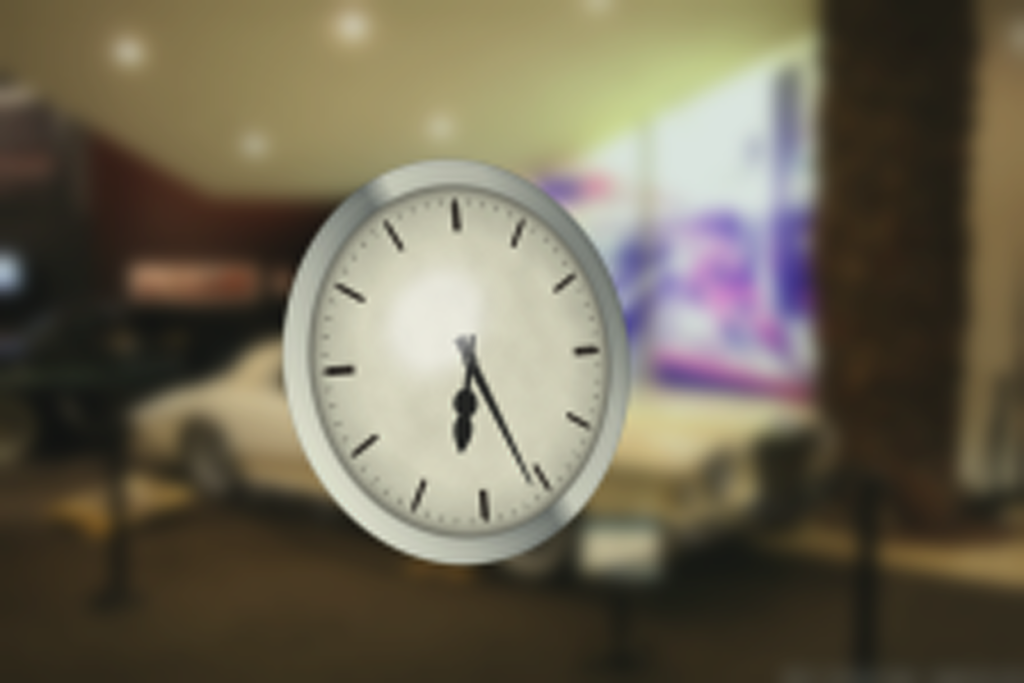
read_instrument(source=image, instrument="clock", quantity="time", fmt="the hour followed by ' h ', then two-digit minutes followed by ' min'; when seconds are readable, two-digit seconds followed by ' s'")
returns 6 h 26 min
